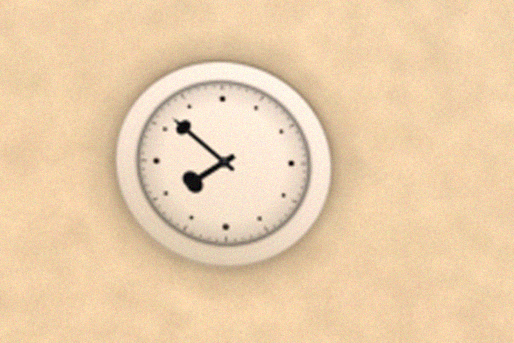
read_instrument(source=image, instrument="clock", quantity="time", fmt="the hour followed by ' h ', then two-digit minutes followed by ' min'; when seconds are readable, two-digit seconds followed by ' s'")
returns 7 h 52 min
